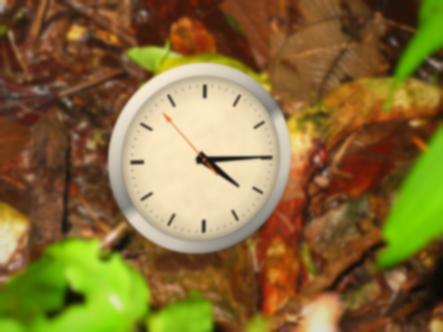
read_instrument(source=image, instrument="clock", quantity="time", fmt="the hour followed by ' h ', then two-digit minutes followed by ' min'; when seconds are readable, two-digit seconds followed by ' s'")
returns 4 h 14 min 53 s
